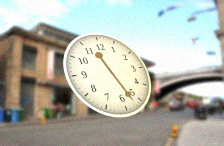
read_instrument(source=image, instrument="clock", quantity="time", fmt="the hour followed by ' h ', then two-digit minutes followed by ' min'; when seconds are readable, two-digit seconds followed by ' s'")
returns 11 h 27 min
